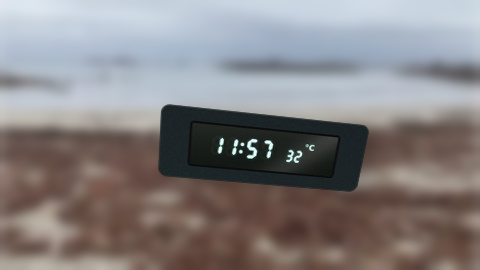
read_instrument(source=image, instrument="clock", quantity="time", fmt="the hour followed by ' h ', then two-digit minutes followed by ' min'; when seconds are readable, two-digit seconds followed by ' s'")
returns 11 h 57 min
